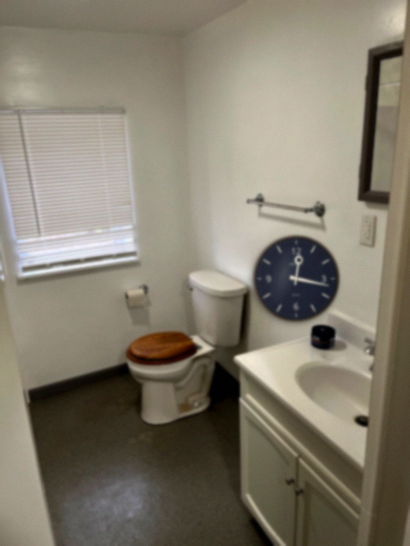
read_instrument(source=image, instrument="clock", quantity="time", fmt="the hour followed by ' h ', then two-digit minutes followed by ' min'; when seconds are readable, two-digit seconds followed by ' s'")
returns 12 h 17 min
